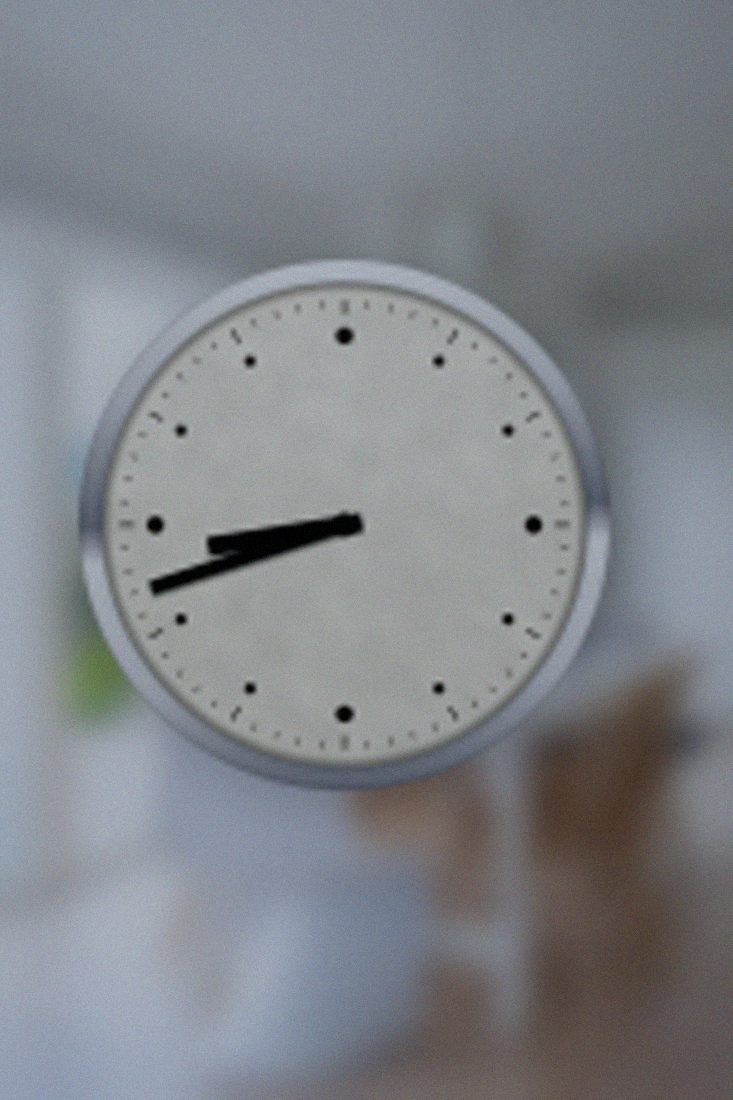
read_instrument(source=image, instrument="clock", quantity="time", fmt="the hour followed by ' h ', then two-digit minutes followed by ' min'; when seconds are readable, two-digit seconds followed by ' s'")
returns 8 h 42 min
